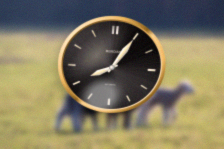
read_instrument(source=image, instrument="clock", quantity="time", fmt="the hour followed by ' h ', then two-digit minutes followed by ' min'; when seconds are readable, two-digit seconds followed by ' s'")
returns 8 h 05 min
